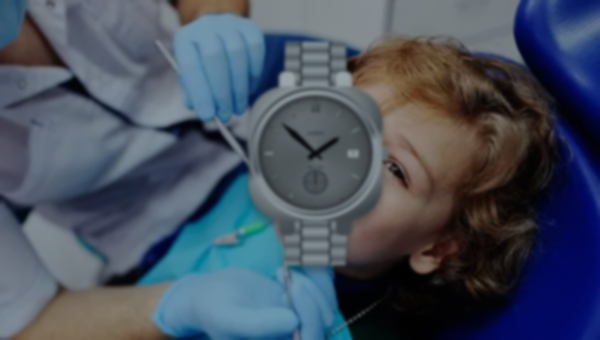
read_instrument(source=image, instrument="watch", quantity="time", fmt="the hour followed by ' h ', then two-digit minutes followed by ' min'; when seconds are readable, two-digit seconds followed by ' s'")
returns 1 h 52 min
